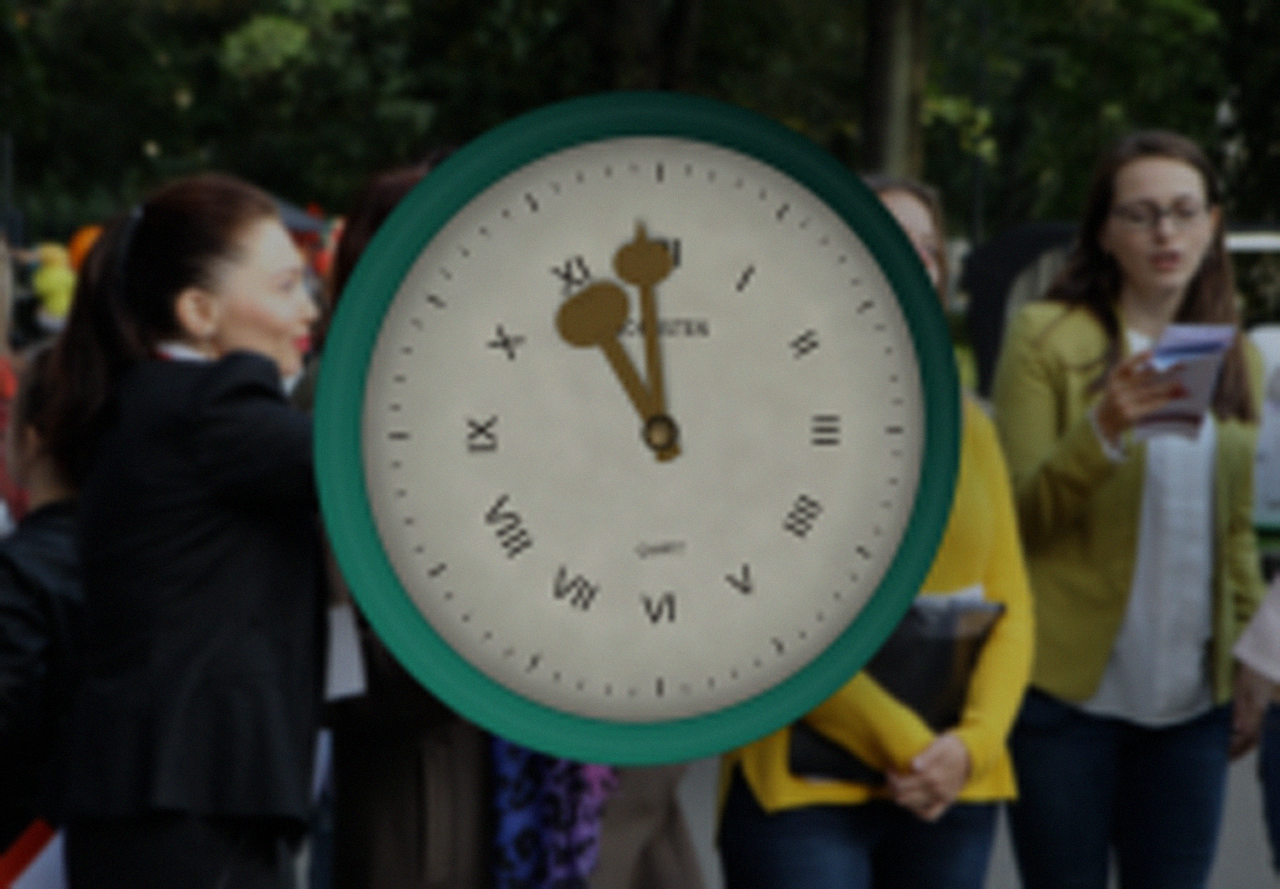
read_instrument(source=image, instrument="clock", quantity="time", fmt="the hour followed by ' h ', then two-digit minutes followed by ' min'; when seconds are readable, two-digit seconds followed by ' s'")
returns 10 h 59 min
